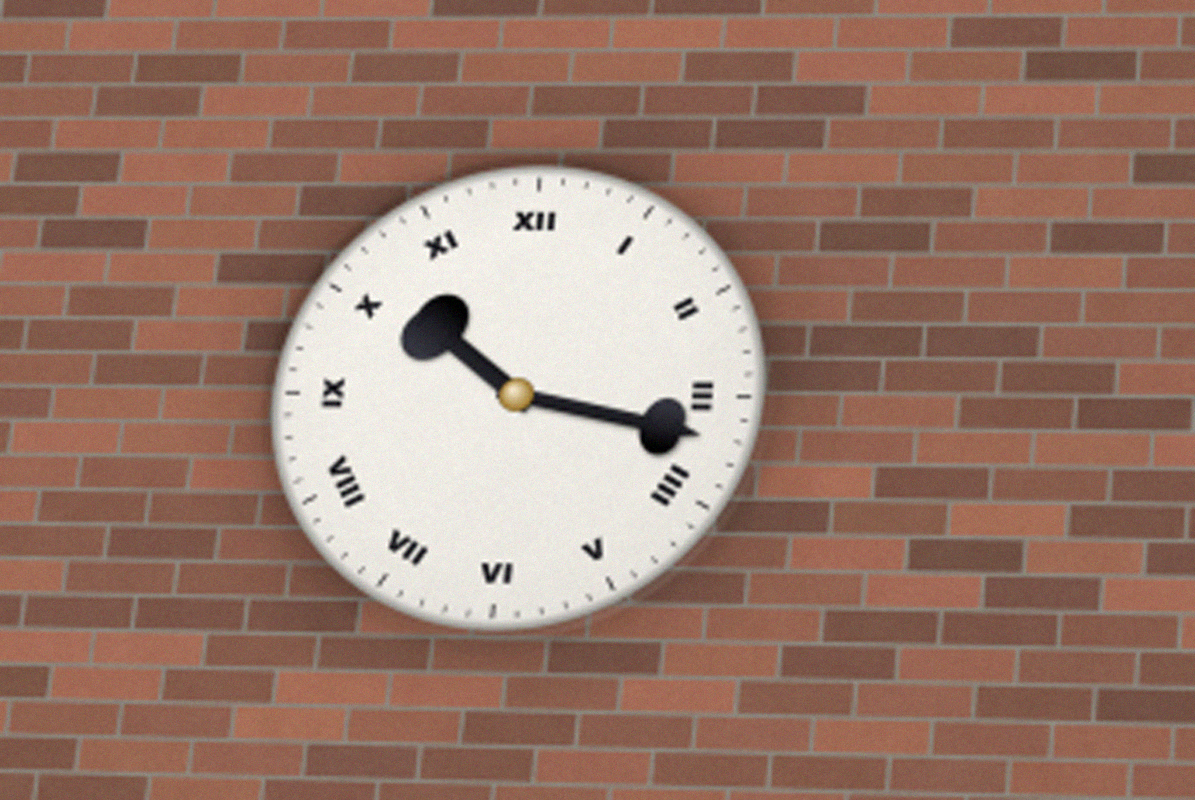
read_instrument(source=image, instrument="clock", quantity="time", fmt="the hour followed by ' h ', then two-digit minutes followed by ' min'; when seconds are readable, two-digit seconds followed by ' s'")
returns 10 h 17 min
